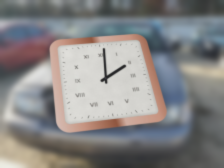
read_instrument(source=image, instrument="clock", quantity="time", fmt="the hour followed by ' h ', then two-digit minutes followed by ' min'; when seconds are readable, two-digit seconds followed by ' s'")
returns 2 h 01 min
